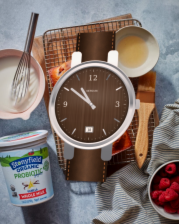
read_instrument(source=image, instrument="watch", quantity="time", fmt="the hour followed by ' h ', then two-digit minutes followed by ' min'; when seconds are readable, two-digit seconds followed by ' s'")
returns 10 h 51 min
